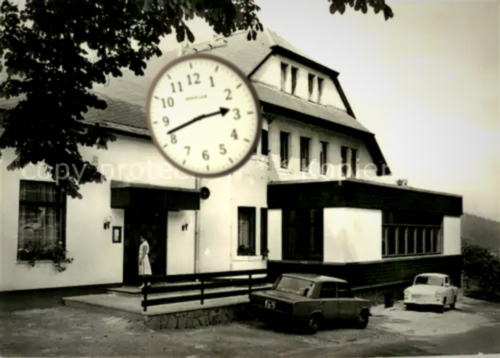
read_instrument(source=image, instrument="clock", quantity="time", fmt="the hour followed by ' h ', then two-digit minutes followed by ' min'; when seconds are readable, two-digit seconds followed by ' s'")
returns 2 h 42 min
